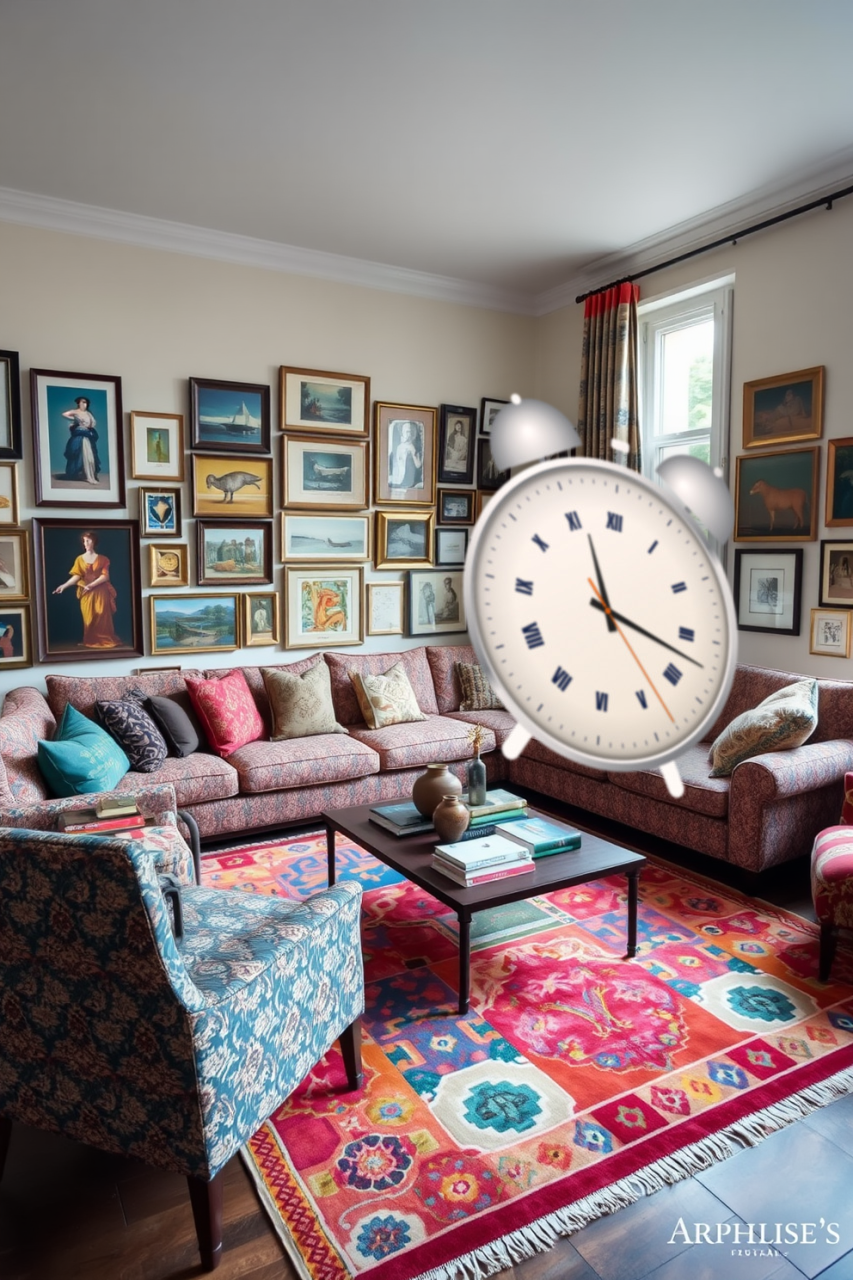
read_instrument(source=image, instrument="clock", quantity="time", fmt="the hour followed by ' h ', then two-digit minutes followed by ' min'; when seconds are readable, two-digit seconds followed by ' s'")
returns 11 h 17 min 23 s
